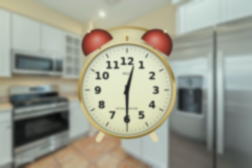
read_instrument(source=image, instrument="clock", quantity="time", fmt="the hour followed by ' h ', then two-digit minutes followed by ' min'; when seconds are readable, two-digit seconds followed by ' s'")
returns 12 h 30 min
